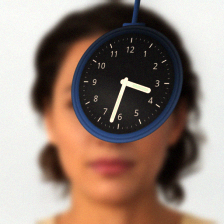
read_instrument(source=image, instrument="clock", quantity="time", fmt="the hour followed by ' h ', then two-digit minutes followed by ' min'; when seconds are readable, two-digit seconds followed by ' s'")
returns 3 h 32 min
